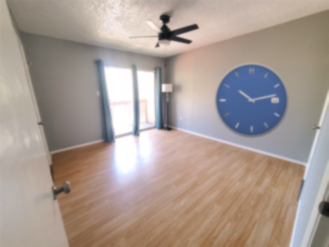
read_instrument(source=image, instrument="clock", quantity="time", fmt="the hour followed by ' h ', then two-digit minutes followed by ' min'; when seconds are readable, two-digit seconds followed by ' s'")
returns 10 h 13 min
